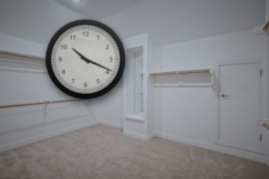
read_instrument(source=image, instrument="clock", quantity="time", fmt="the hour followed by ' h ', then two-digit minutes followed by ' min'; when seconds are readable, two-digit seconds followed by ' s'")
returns 10 h 19 min
